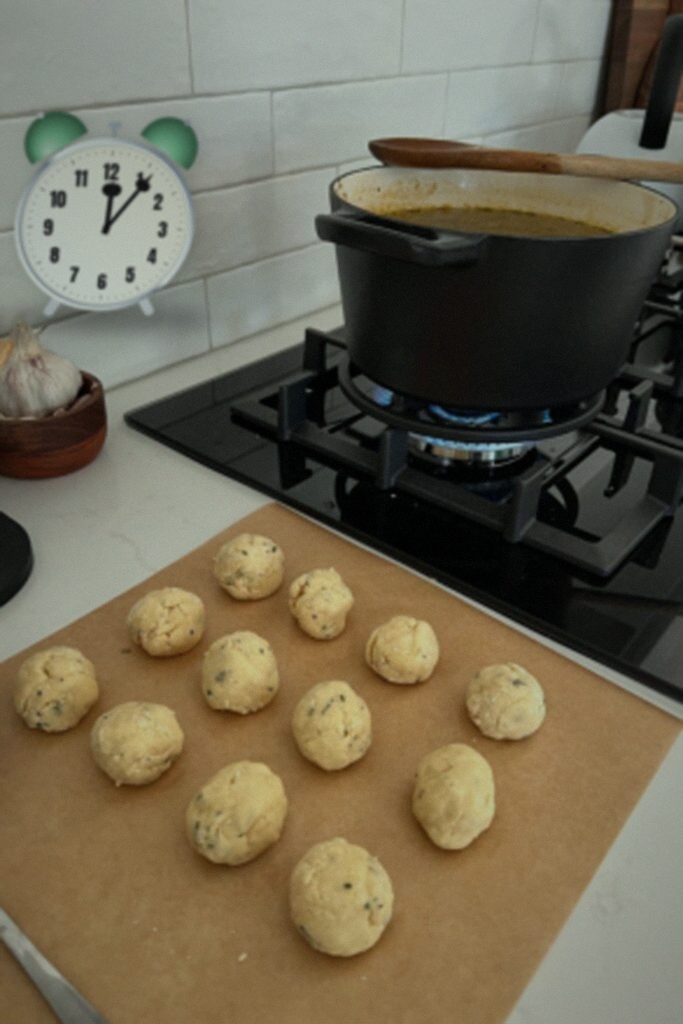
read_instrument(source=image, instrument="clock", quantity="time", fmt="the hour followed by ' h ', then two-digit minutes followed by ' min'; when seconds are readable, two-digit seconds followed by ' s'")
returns 12 h 06 min
